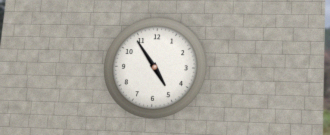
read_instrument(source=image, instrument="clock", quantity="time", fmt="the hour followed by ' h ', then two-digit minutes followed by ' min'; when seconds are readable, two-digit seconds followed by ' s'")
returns 4 h 54 min
